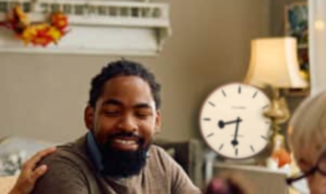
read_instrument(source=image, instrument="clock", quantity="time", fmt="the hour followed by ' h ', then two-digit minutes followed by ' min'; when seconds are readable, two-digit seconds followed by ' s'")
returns 8 h 31 min
